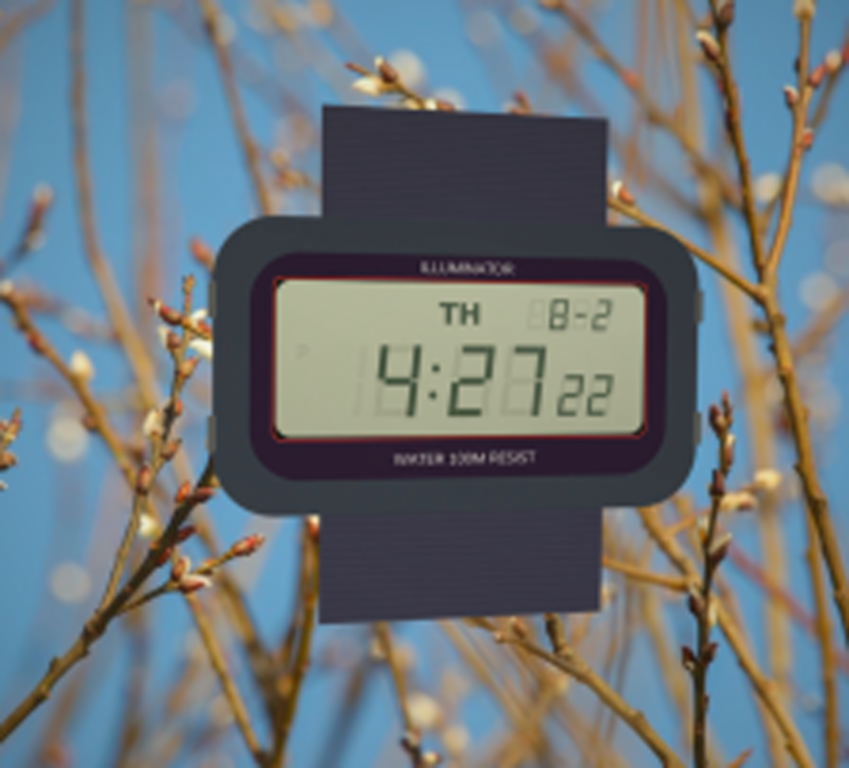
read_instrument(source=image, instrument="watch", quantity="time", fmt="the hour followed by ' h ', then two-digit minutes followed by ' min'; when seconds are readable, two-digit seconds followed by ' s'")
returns 4 h 27 min 22 s
